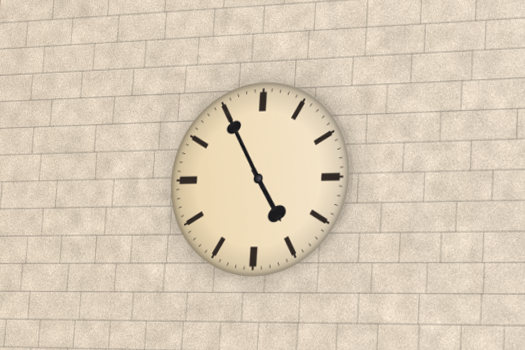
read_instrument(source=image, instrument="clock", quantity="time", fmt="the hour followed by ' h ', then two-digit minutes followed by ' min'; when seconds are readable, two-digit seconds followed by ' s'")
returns 4 h 55 min
